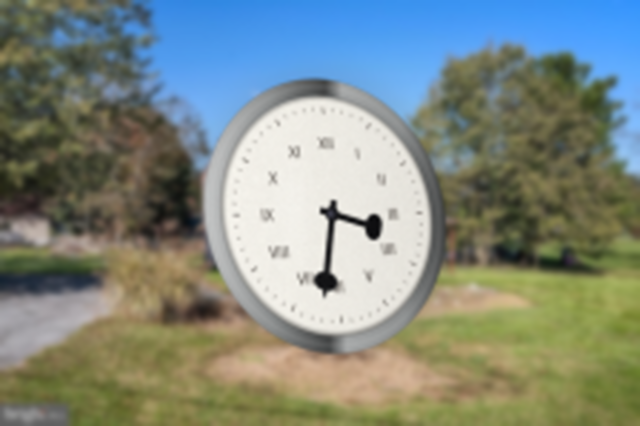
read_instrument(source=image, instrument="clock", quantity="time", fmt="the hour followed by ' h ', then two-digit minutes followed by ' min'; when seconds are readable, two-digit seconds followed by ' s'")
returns 3 h 32 min
